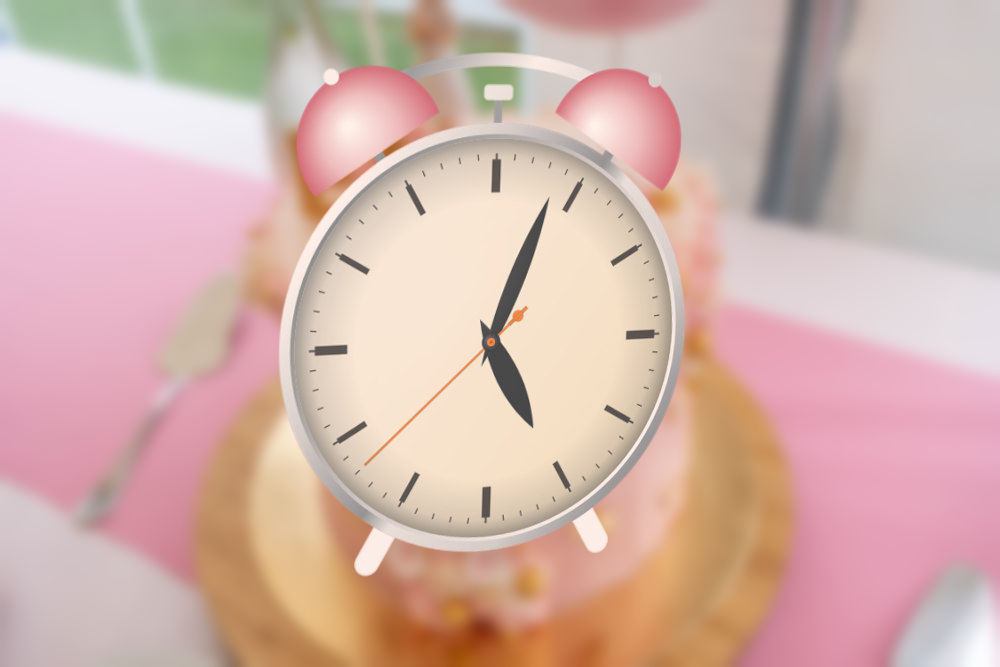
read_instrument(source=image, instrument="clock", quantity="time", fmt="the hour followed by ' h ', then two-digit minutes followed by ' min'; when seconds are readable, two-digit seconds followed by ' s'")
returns 5 h 03 min 38 s
